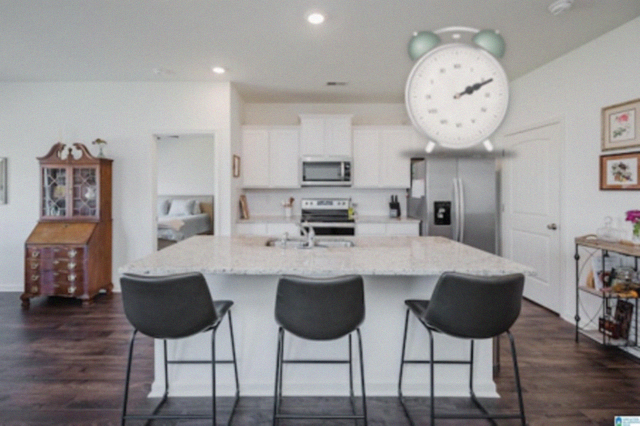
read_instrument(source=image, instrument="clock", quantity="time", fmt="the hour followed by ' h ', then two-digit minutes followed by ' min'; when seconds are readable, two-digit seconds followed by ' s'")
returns 2 h 11 min
